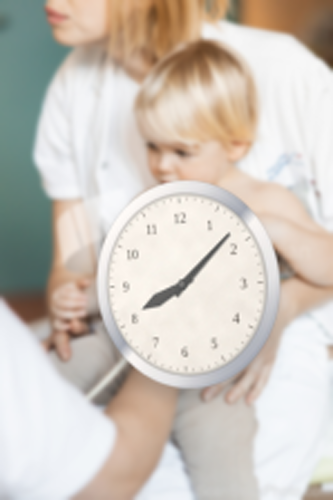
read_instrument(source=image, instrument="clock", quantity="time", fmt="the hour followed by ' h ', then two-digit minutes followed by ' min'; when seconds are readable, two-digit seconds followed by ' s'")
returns 8 h 08 min
